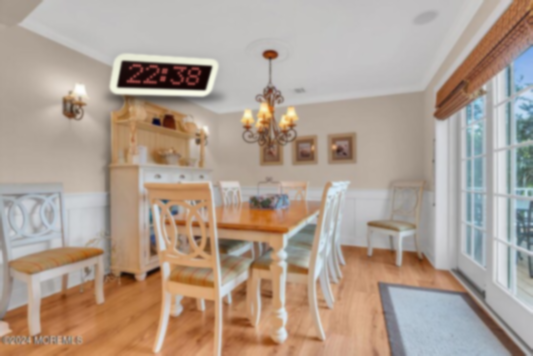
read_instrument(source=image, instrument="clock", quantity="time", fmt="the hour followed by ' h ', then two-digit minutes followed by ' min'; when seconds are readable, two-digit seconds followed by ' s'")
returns 22 h 38 min
